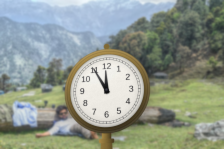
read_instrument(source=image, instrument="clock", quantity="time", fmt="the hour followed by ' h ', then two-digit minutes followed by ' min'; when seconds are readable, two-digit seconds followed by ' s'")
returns 11 h 55 min
